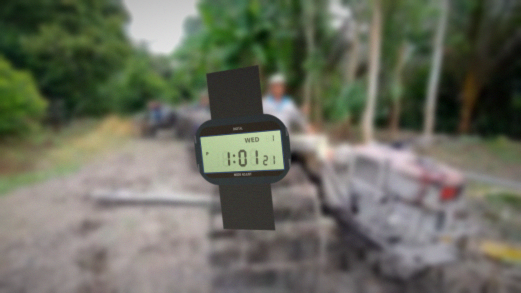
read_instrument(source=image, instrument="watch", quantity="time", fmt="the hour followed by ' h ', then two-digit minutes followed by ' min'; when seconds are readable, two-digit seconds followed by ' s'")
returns 1 h 01 min 21 s
